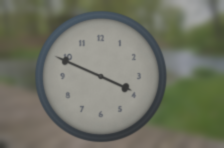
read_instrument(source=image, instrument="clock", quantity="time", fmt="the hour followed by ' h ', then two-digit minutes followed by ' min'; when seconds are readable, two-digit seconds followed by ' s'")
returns 3 h 49 min
